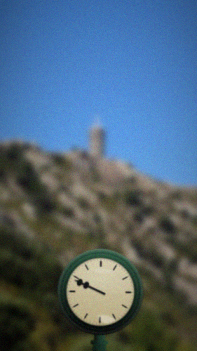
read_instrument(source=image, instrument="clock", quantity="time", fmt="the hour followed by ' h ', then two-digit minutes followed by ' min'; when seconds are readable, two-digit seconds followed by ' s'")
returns 9 h 49 min
